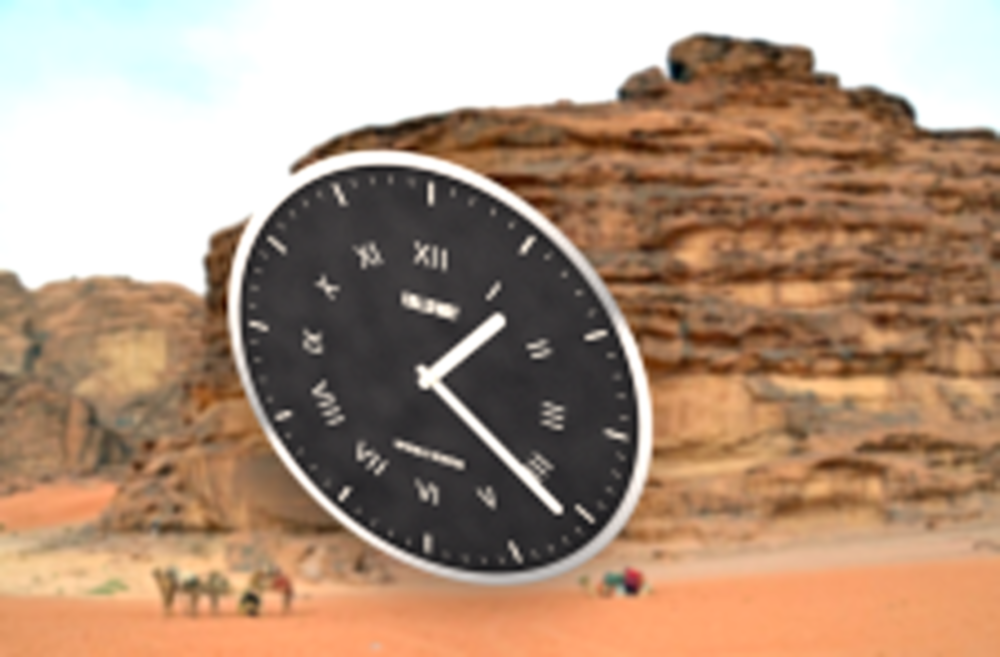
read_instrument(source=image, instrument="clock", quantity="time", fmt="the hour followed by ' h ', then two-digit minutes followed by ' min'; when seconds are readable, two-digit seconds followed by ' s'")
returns 1 h 21 min
